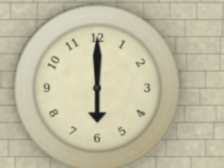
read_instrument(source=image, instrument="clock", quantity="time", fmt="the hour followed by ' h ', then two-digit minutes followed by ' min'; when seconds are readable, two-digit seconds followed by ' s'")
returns 6 h 00 min
